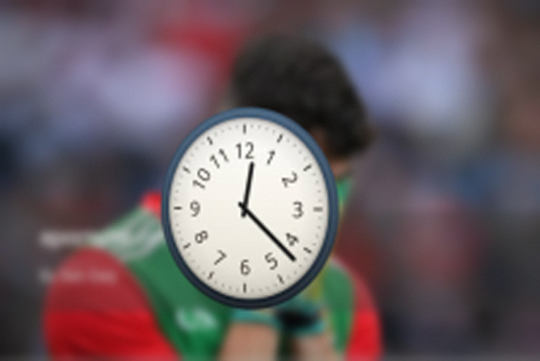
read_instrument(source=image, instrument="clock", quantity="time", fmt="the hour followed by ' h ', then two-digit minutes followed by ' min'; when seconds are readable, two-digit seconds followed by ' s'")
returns 12 h 22 min
